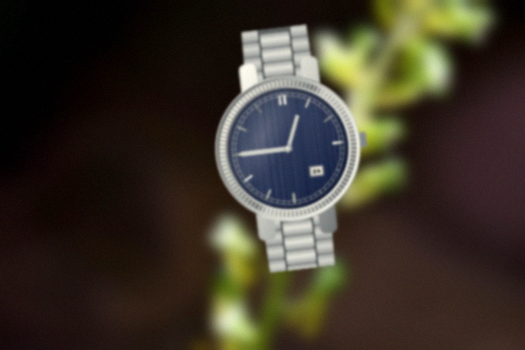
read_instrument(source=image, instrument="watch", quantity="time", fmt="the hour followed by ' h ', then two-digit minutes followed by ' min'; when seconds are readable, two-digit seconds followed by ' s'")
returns 12 h 45 min
